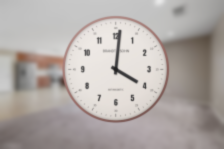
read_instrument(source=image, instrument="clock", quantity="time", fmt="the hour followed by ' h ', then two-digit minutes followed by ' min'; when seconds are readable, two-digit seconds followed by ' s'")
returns 4 h 01 min
